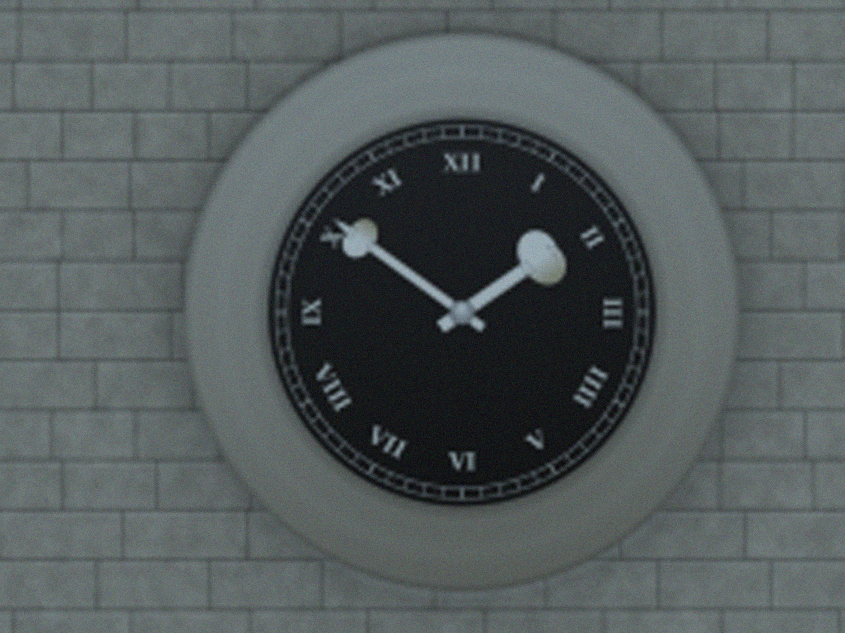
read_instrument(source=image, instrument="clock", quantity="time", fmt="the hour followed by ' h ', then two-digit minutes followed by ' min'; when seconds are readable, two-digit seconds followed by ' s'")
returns 1 h 51 min
